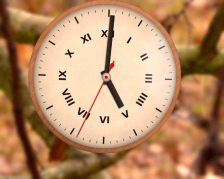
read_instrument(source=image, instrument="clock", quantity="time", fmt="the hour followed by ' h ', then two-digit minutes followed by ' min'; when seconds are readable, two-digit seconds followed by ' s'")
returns 5 h 00 min 34 s
